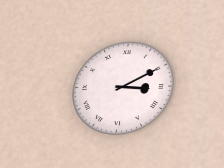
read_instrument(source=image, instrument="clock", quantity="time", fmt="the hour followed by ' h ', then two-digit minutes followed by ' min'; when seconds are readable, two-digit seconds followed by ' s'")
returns 3 h 10 min
